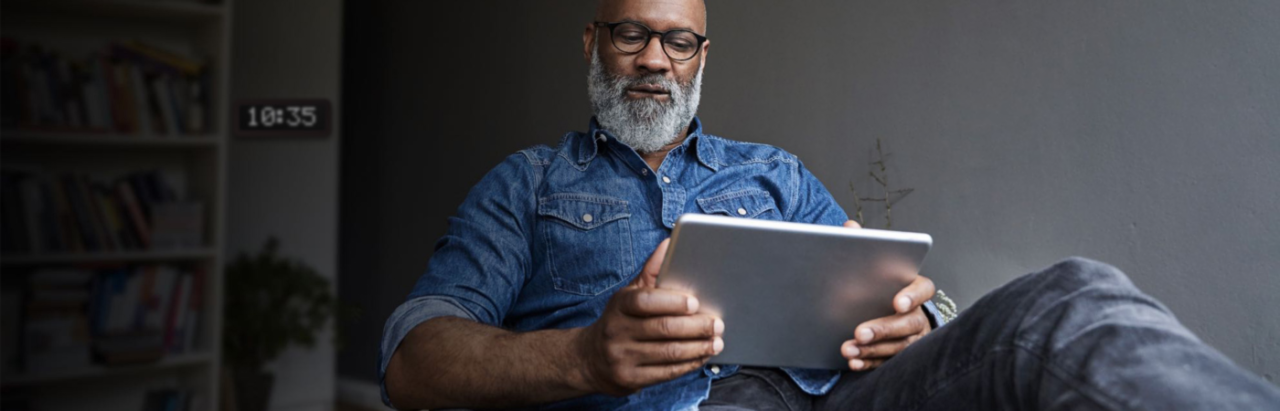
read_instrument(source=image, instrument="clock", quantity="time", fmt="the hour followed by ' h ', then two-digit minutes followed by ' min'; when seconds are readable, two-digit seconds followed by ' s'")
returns 10 h 35 min
